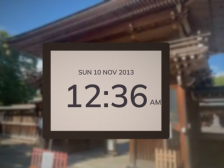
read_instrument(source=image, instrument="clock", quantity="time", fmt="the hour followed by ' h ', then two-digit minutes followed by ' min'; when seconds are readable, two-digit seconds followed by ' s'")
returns 12 h 36 min
